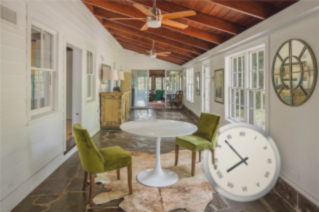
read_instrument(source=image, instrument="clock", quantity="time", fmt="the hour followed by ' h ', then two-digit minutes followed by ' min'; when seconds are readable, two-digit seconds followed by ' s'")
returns 7 h 53 min
